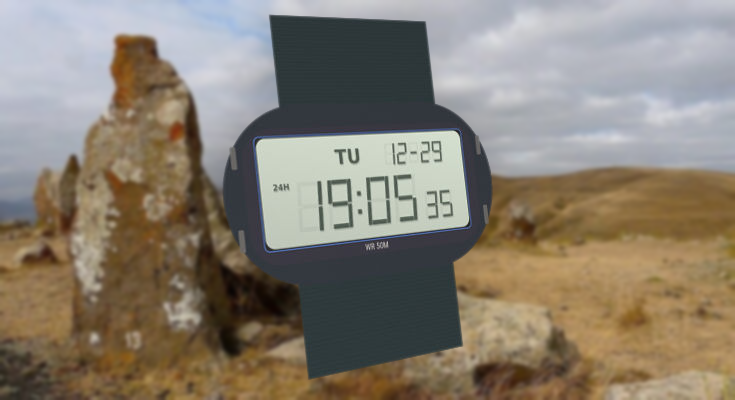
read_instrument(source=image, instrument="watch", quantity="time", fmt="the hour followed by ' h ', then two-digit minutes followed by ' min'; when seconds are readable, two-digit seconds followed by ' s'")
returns 19 h 05 min 35 s
